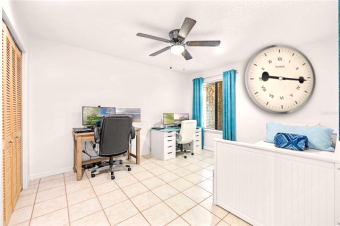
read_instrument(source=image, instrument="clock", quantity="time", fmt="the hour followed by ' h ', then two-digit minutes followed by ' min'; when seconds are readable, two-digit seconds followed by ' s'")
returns 9 h 16 min
